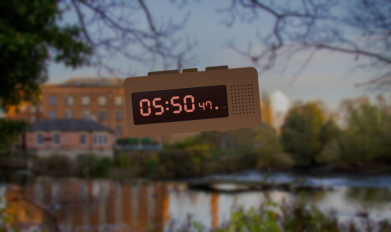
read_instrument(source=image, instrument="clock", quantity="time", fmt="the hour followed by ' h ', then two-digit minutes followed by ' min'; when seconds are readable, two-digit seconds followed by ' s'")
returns 5 h 50 min 47 s
